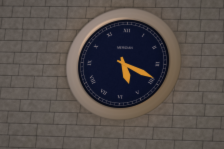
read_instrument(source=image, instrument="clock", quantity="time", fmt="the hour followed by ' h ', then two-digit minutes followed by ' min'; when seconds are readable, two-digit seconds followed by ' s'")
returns 5 h 19 min
